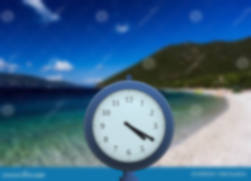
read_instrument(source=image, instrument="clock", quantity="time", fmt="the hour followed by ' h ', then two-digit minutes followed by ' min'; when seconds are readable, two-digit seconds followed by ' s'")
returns 4 h 20 min
